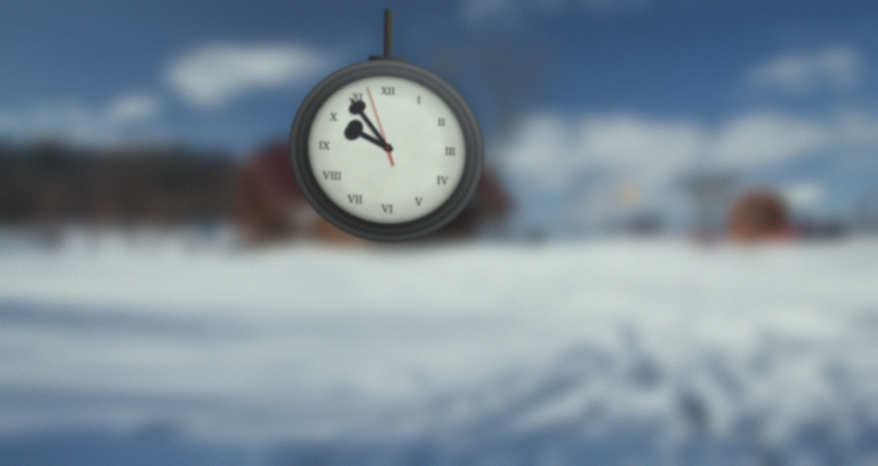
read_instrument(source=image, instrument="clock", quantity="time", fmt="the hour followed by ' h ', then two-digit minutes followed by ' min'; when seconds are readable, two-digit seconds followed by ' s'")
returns 9 h 53 min 57 s
